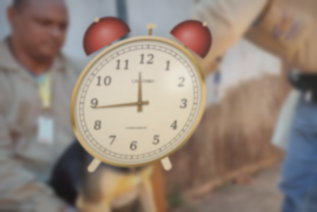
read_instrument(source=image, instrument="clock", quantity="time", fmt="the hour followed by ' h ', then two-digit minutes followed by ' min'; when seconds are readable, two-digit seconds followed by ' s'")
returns 11 h 44 min
